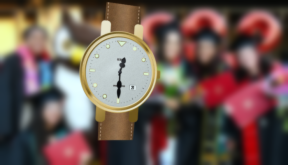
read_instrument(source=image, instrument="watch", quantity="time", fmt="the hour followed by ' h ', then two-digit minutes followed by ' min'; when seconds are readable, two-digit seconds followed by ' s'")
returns 12 h 30 min
